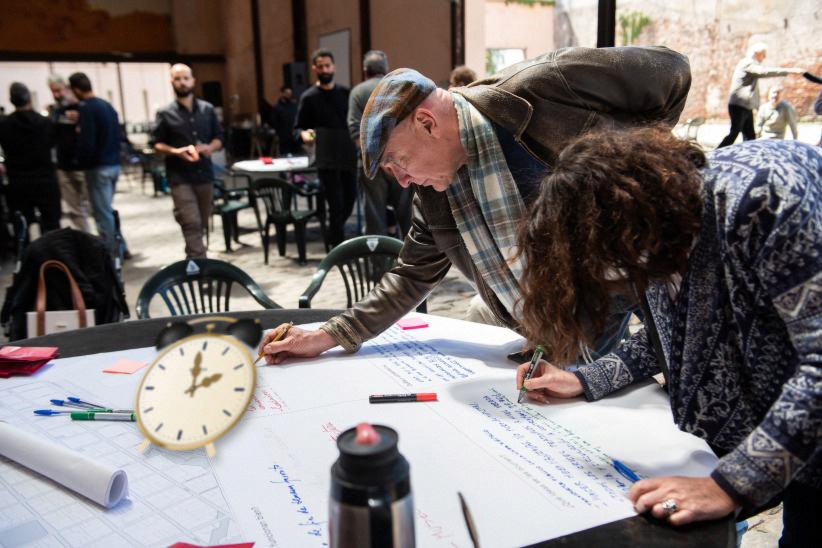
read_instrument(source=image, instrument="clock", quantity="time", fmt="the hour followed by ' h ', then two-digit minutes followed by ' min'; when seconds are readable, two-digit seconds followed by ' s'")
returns 1 h 59 min
